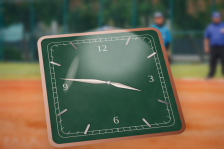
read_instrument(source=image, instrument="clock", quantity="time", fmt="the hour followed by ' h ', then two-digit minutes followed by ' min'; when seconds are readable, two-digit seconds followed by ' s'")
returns 3 h 47 min
